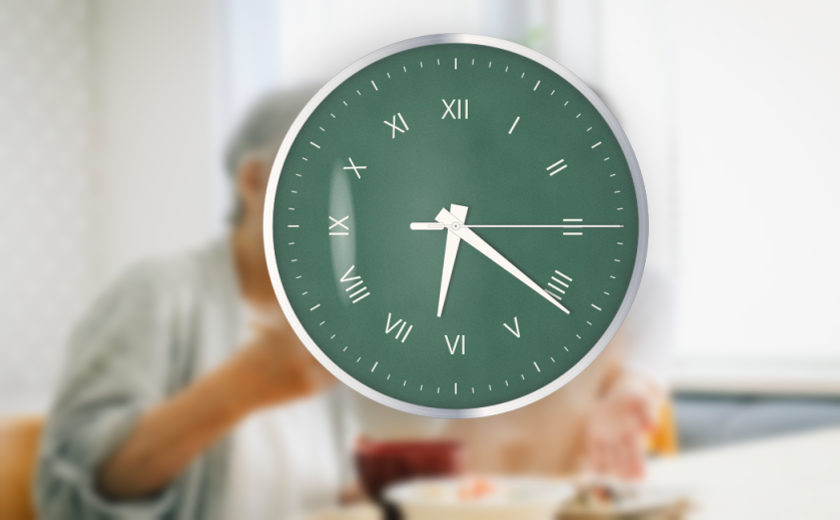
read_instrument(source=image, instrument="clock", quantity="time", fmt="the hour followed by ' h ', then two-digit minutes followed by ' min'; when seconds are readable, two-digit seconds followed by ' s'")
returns 6 h 21 min 15 s
